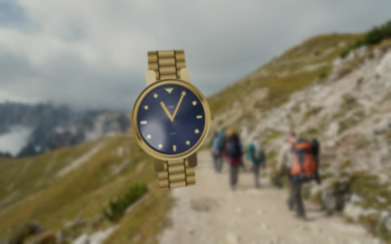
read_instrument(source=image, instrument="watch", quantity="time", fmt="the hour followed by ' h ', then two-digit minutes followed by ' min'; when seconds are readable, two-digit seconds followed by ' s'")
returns 11 h 05 min
